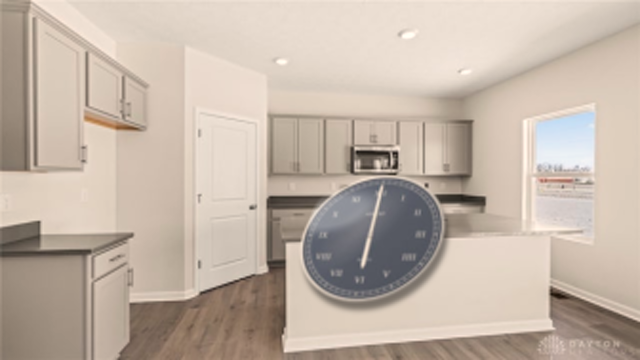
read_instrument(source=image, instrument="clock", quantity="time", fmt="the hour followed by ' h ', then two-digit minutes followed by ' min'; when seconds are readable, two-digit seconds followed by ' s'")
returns 6 h 00 min
